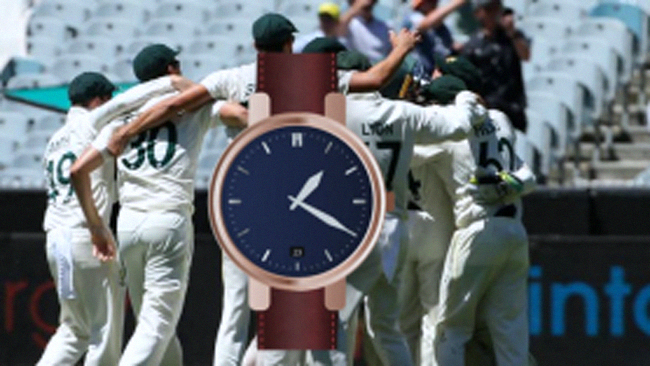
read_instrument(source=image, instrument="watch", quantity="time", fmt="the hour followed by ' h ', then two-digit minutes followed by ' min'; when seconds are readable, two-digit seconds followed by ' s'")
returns 1 h 20 min
